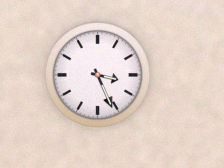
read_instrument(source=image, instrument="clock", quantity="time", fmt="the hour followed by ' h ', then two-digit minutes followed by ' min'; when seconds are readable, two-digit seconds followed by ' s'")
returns 3 h 26 min
